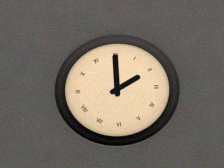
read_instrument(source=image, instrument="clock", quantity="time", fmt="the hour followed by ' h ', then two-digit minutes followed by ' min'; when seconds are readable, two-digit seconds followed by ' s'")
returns 2 h 00 min
